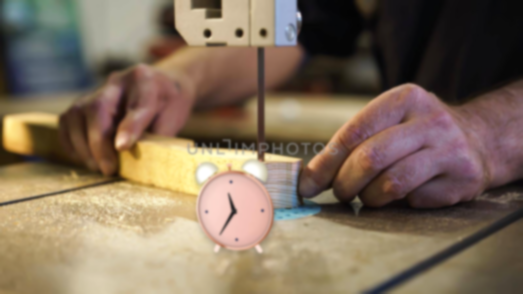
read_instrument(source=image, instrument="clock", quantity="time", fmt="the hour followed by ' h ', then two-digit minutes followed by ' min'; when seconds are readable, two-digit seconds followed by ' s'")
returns 11 h 36 min
